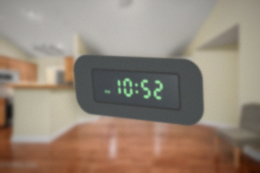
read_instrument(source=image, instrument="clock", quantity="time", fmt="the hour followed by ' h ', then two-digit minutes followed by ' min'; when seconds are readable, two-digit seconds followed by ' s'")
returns 10 h 52 min
